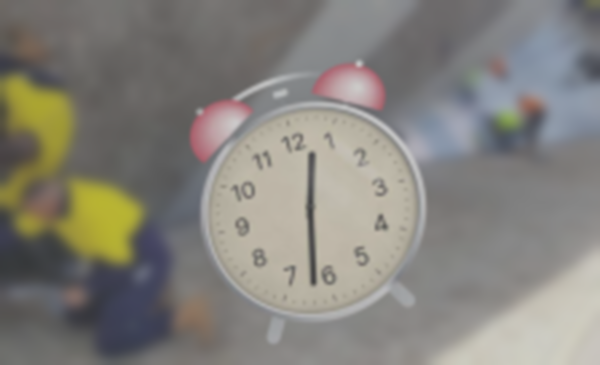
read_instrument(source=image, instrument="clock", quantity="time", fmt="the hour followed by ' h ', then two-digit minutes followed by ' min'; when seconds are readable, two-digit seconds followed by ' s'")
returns 12 h 32 min
